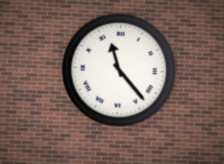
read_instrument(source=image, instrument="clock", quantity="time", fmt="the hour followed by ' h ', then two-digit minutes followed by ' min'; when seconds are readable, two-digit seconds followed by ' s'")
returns 11 h 23 min
